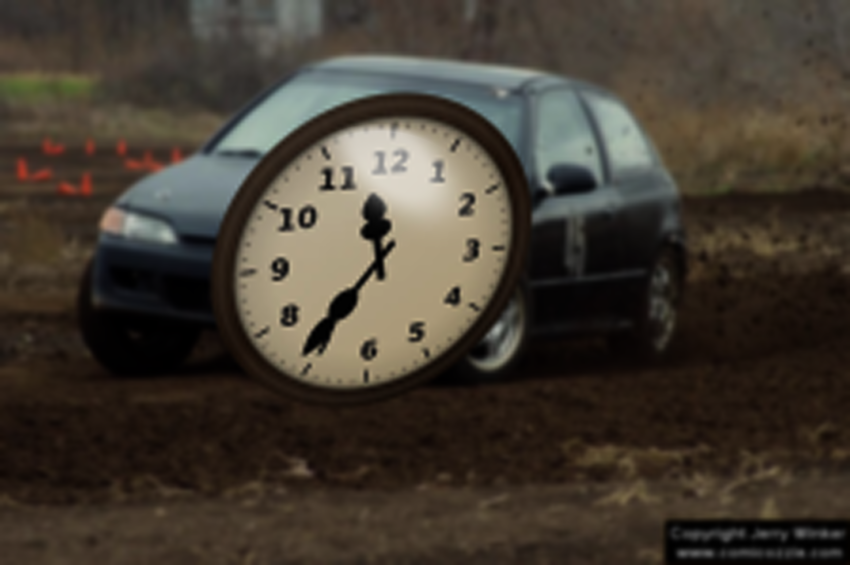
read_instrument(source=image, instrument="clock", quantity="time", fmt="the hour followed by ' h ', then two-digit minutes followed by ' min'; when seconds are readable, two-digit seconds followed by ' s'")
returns 11 h 36 min
